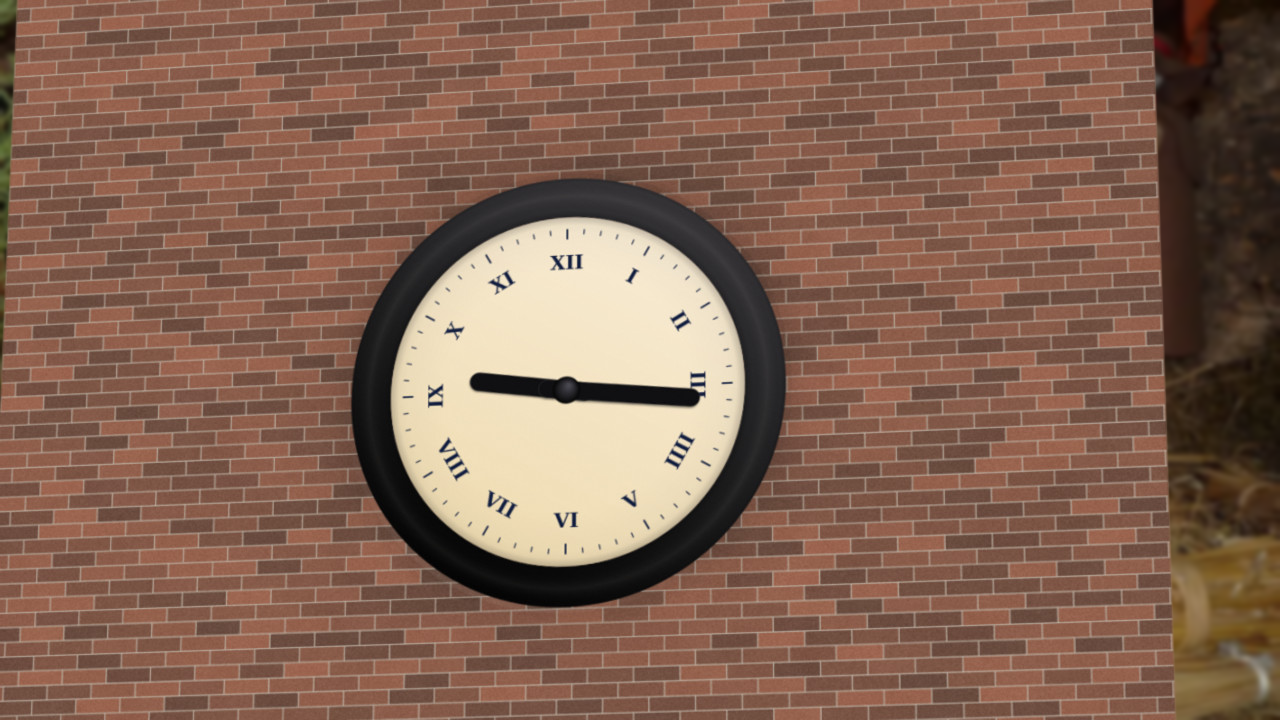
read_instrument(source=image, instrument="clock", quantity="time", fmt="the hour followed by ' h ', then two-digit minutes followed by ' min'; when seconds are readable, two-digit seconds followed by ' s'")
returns 9 h 16 min
